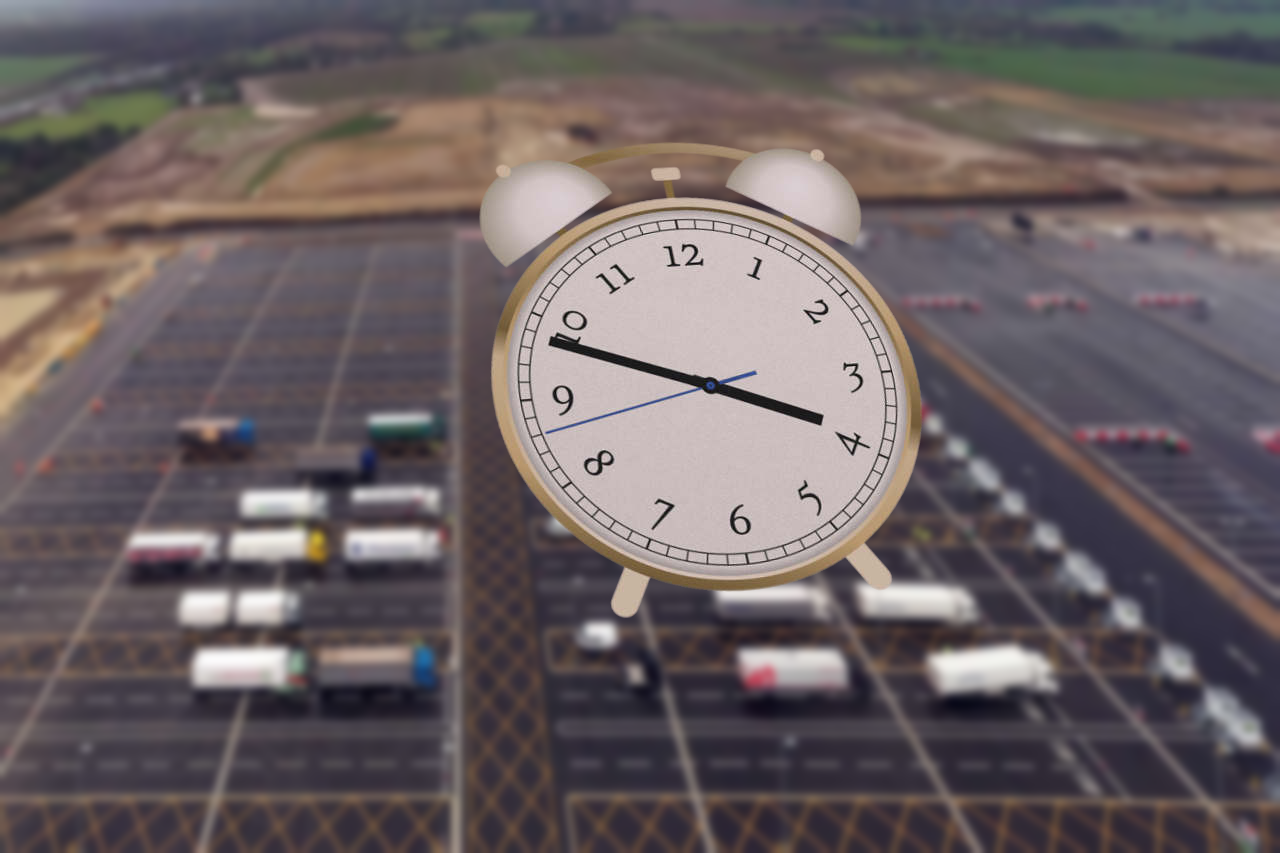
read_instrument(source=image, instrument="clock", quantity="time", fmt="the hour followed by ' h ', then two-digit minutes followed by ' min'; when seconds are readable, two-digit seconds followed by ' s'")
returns 3 h 48 min 43 s
